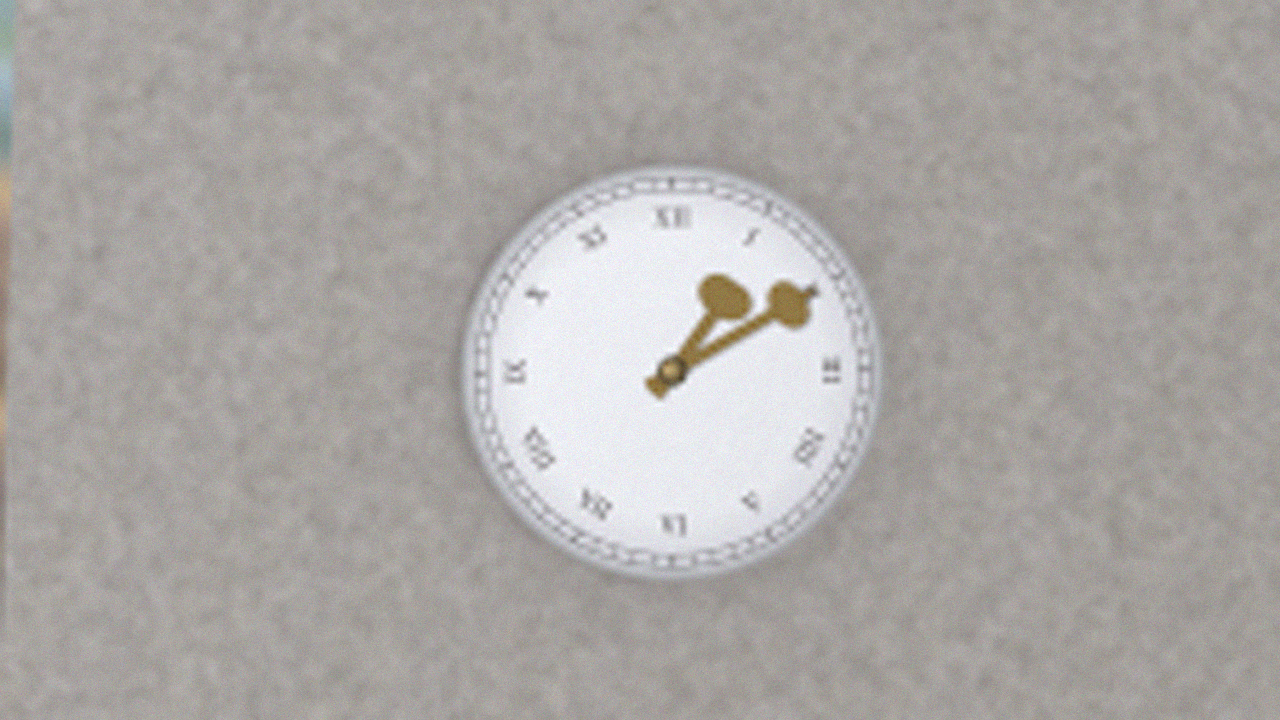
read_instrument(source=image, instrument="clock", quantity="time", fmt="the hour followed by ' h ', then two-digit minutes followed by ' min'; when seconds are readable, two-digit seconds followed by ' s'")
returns 1 h 10 min
